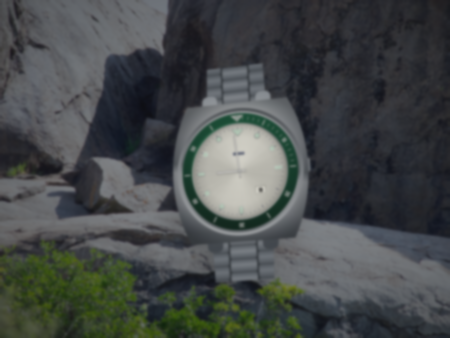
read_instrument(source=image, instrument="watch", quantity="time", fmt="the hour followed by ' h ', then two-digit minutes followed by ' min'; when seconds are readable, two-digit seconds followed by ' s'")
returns 8 h 59 min
